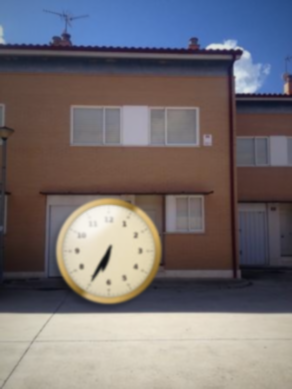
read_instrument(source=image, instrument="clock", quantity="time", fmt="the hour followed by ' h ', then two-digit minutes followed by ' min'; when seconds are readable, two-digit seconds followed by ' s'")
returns 6 h 35 min
